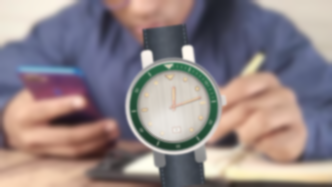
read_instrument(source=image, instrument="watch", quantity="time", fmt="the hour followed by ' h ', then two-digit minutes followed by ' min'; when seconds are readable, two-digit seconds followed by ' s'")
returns 12 h 13 min
